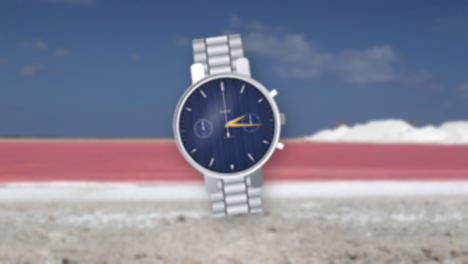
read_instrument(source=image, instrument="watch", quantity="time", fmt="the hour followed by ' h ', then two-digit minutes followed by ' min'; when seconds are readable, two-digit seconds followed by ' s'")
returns 2 h 16 min
